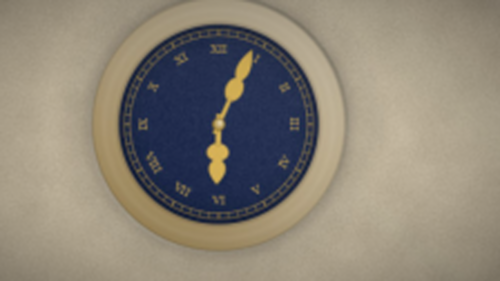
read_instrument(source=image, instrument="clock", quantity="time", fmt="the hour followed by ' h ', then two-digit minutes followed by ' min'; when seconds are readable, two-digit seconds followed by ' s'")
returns 6 h 04 min
